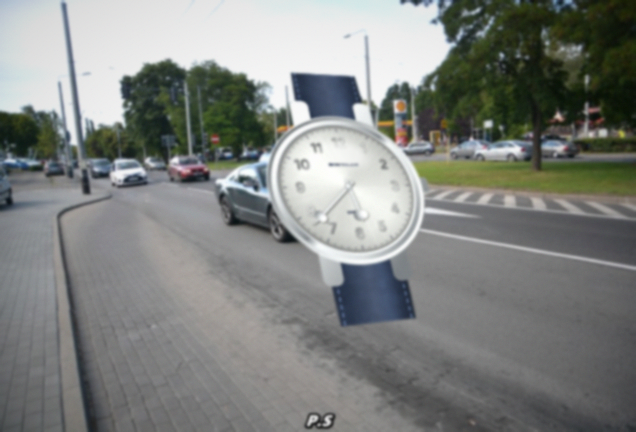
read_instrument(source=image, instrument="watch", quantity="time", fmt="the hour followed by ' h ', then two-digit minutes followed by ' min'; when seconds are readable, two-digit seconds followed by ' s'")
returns 5 h 38 min
